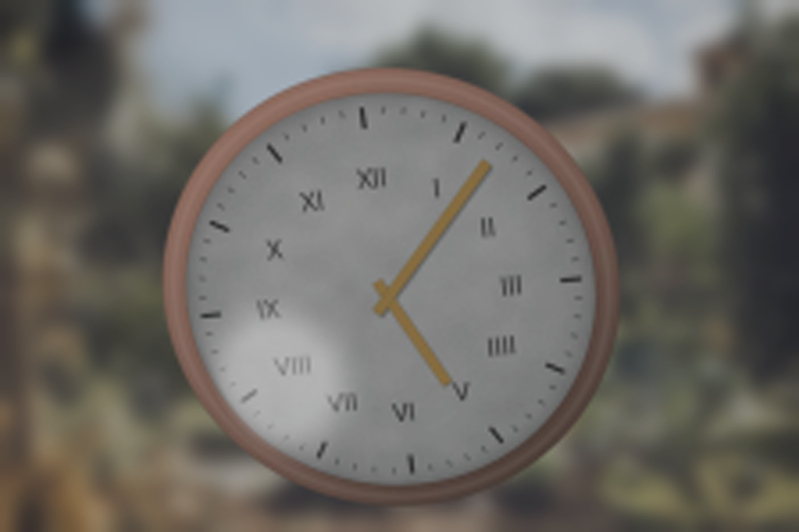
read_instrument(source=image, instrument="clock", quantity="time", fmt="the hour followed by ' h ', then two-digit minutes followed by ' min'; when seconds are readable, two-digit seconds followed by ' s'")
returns 5 h 07 min
